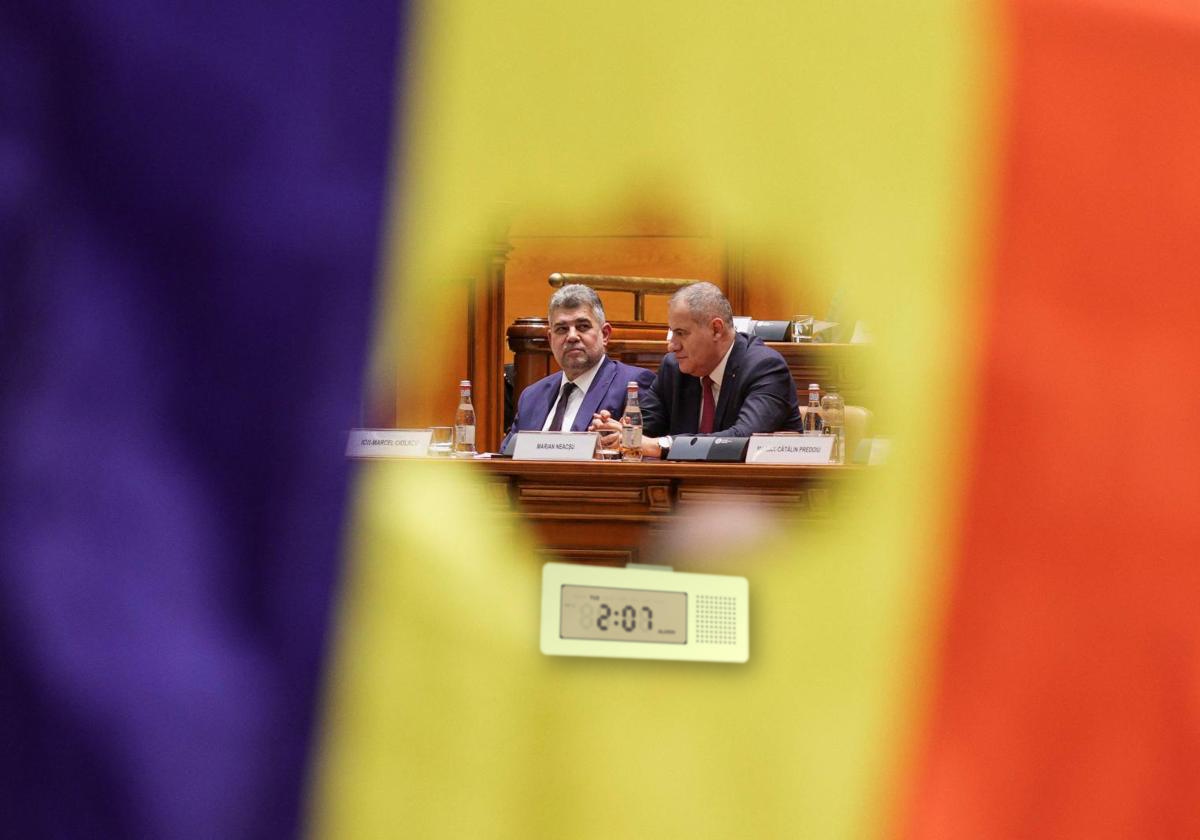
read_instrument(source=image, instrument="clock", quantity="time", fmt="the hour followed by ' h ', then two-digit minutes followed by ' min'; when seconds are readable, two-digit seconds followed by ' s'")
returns 2 h 07 min
